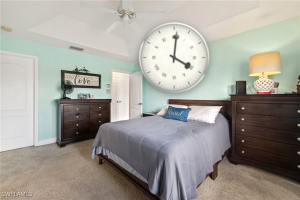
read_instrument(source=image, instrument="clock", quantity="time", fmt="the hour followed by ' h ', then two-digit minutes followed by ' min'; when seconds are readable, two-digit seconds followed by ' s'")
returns 4 h 01 min
